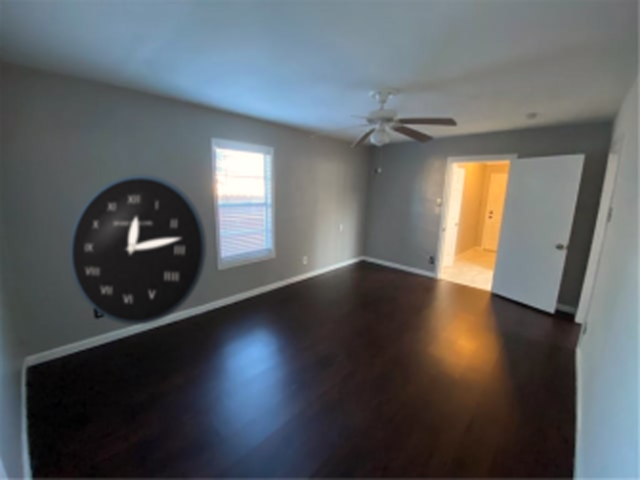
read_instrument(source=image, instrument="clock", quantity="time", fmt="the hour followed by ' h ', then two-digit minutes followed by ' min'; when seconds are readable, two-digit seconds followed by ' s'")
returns 12 h 13 min
